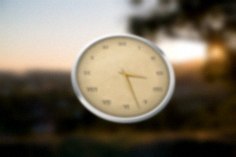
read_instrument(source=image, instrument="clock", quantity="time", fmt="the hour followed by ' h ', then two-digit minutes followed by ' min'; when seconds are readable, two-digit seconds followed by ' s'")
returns 3 h 27 min
